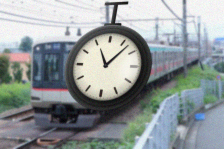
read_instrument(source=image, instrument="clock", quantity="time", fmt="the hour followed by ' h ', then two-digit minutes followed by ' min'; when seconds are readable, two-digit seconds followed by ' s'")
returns 11 h 07 min
